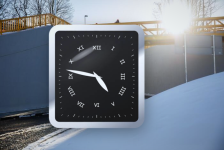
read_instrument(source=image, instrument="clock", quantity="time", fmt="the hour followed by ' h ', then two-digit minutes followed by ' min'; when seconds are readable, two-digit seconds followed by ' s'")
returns 4 h 47 min
